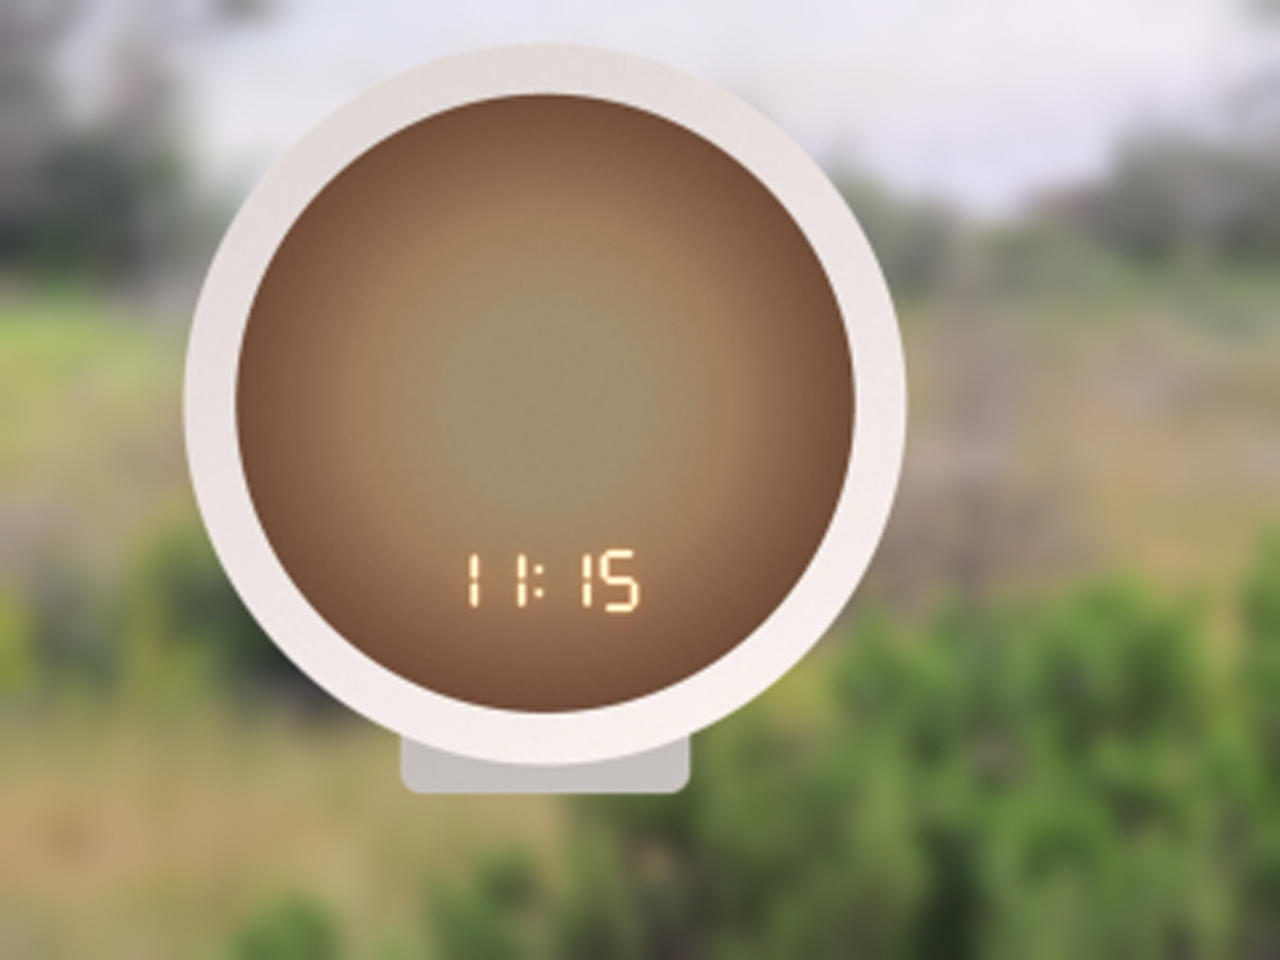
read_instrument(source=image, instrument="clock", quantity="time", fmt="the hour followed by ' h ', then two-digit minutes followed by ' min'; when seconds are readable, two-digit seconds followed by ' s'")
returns 11 h 15 min
